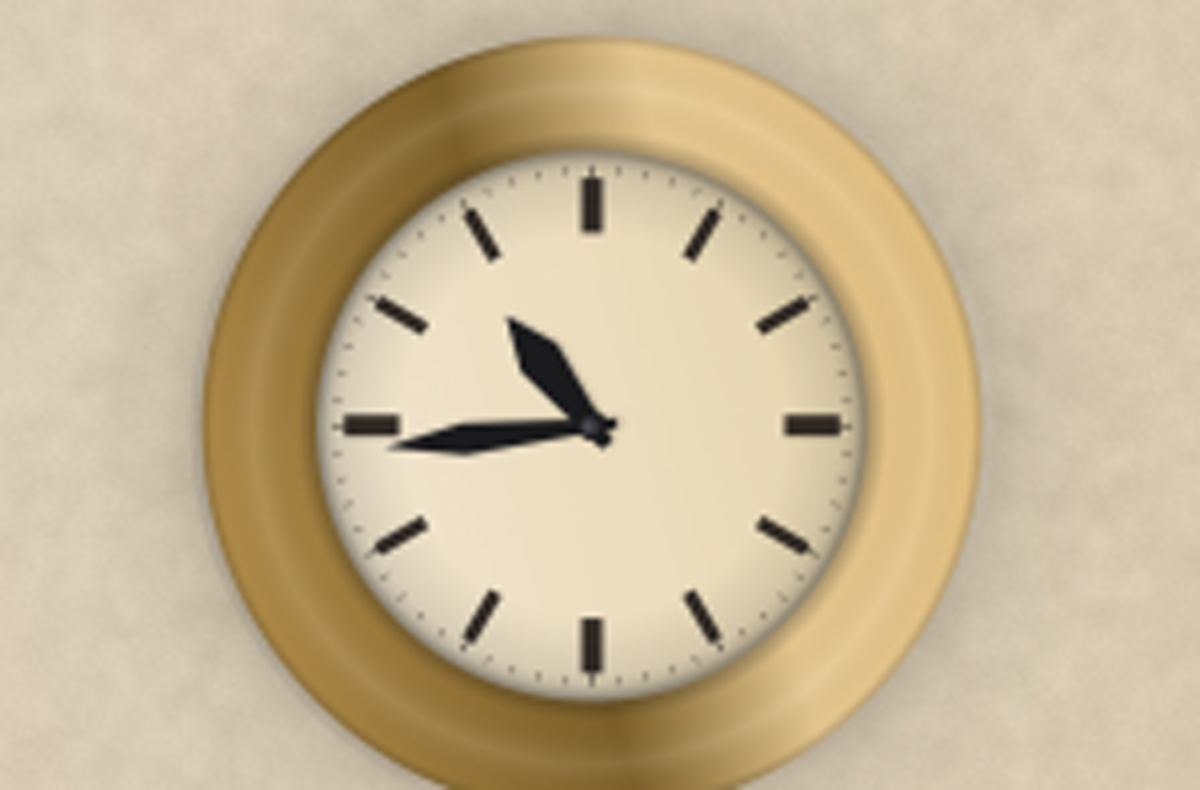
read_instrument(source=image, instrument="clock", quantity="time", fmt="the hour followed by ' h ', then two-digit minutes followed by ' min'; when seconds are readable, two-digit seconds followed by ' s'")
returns 10 h 44 min
